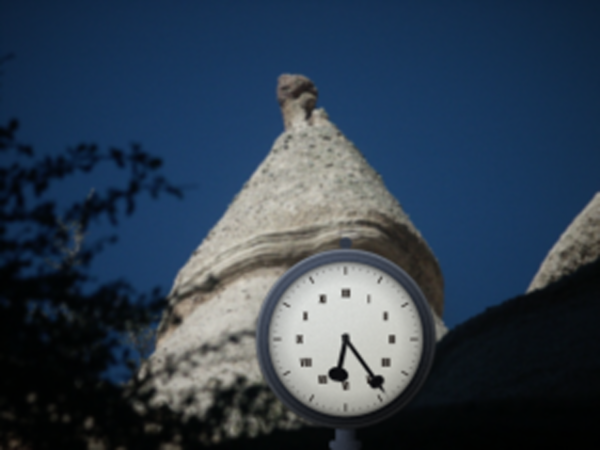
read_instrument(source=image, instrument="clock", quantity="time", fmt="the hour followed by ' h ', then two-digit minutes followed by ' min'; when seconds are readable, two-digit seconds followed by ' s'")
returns 6 h 24 min
